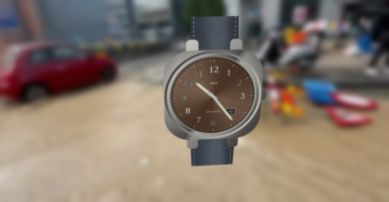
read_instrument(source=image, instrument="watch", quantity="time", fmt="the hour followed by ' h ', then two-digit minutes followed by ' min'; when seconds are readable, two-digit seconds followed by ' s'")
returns 10 h 24 min
